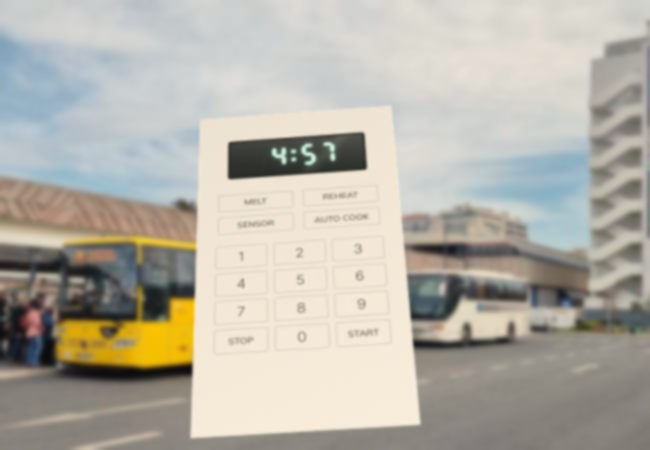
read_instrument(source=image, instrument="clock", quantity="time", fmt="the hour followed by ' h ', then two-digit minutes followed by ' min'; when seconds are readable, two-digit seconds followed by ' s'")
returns 4 h 57 min
